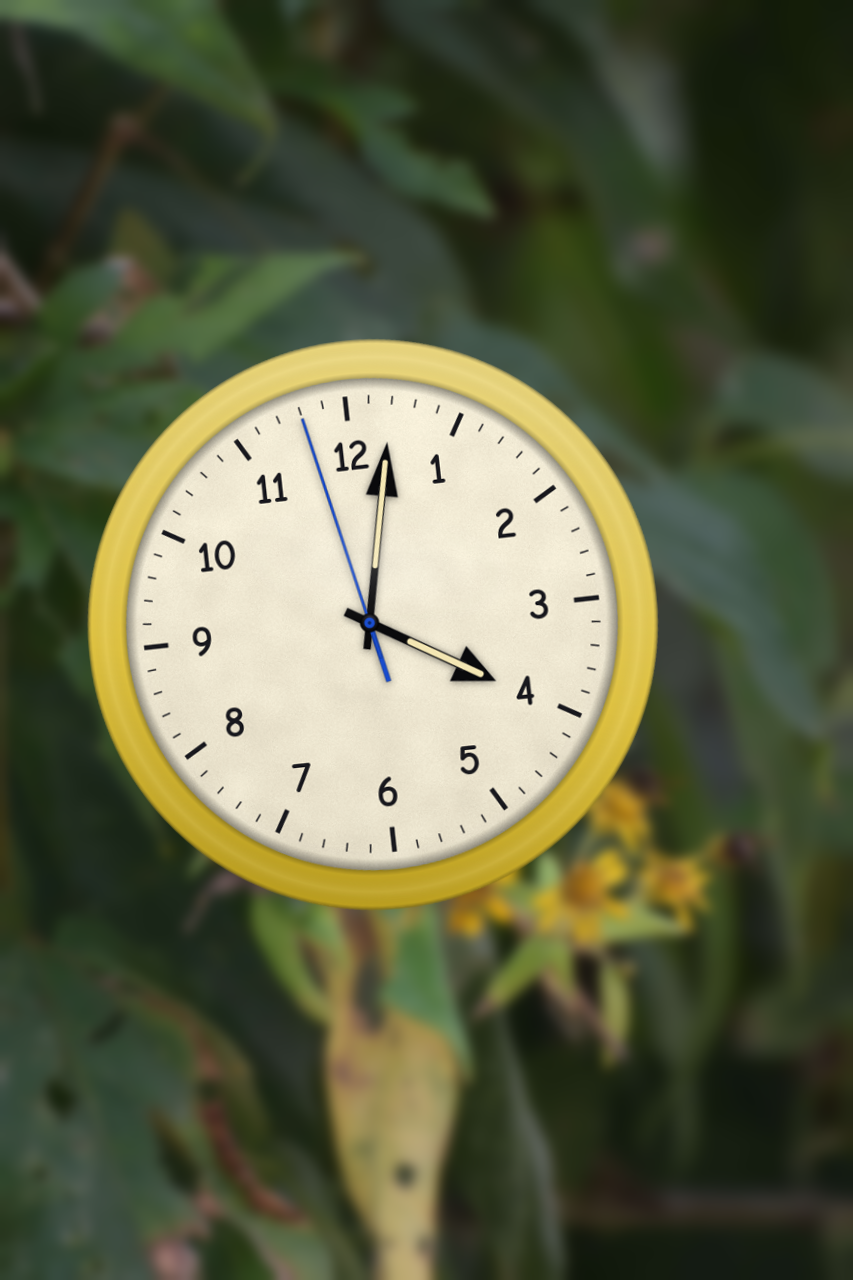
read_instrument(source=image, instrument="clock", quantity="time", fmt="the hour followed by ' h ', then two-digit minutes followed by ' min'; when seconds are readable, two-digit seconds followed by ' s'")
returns 4 h 01 min 58 s
